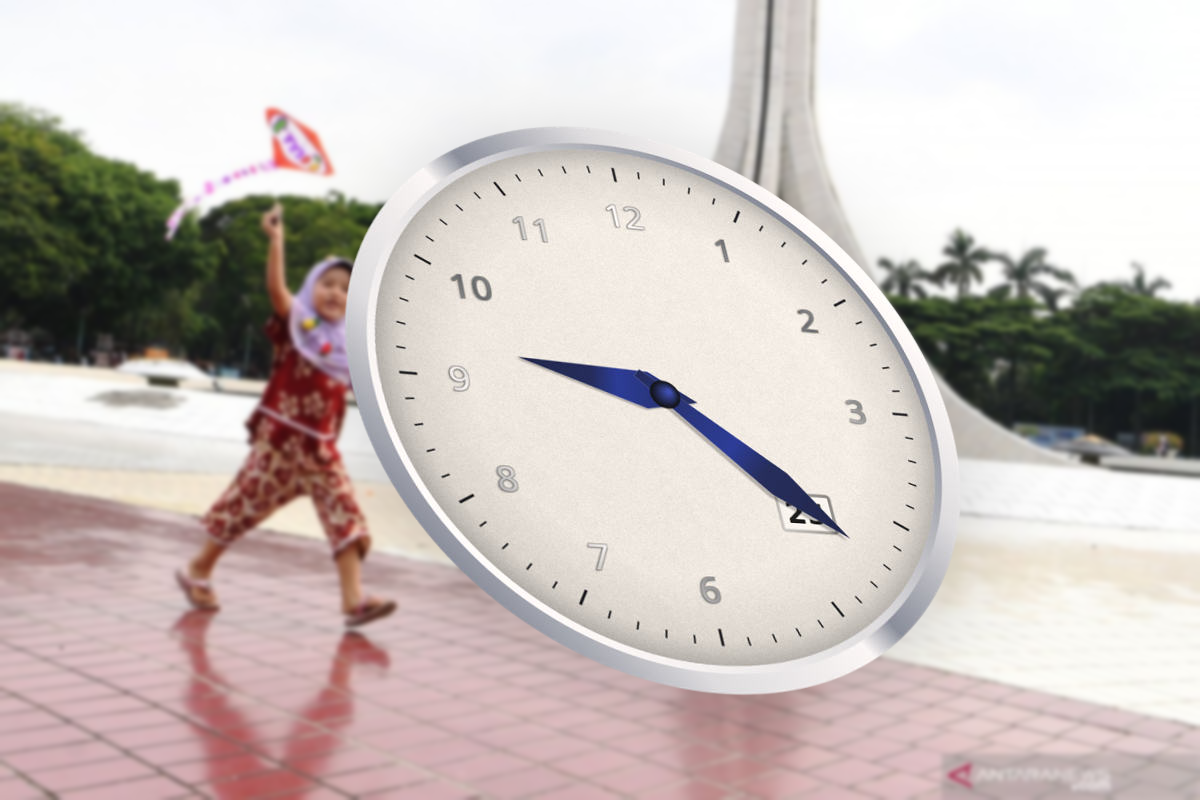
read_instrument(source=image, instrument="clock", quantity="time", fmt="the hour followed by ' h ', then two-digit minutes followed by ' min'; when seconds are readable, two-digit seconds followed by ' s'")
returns 9 h 22 min
